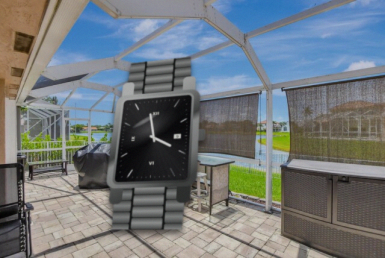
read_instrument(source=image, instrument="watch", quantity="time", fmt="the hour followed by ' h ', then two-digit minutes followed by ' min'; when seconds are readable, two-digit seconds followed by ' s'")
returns 3 h 58 min
